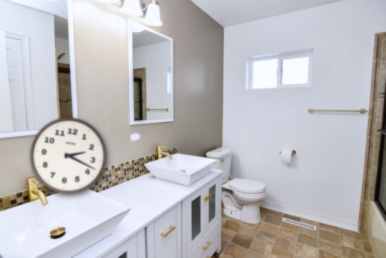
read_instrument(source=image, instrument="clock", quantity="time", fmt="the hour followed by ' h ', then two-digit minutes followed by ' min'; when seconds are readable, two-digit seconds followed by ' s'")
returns 2 h 18 min
